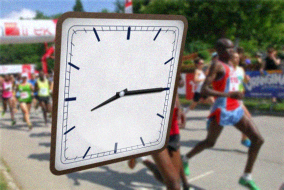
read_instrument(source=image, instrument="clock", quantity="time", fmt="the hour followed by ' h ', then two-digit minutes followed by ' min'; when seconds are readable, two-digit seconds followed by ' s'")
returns 8 h 15 min
